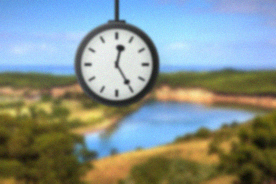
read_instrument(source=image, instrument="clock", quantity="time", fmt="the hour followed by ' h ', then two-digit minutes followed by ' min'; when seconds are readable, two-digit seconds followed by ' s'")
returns 12 h 25 min
